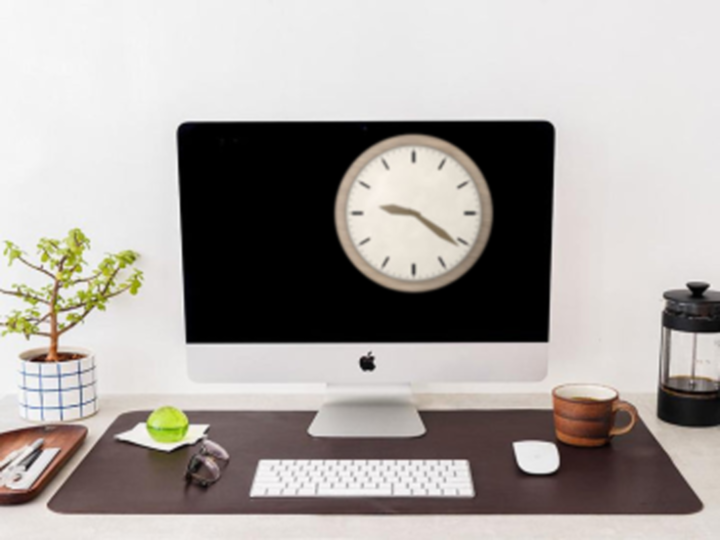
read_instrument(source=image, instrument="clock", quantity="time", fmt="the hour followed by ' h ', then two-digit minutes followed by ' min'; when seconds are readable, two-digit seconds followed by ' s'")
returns 9 h 21 min
